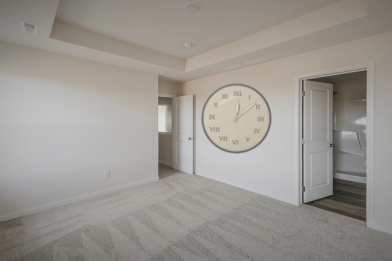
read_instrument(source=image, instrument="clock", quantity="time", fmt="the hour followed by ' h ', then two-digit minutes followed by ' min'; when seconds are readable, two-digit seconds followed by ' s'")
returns 12 h 08 min
